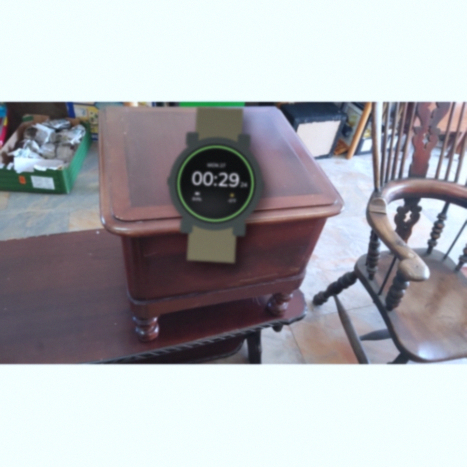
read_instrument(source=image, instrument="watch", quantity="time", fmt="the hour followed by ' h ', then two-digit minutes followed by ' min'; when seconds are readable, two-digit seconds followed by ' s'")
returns 0 h 29 min
